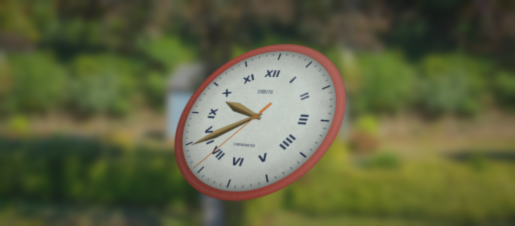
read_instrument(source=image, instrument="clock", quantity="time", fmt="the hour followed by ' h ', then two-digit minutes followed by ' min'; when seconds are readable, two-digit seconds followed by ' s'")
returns 9 h 39 min 36 s
